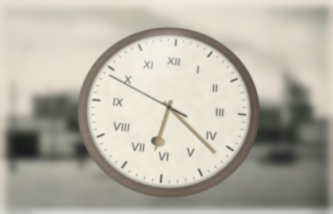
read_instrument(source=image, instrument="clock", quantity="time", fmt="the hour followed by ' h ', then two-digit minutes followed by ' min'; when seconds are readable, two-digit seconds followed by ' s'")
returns 6 h 21 min 49 s
